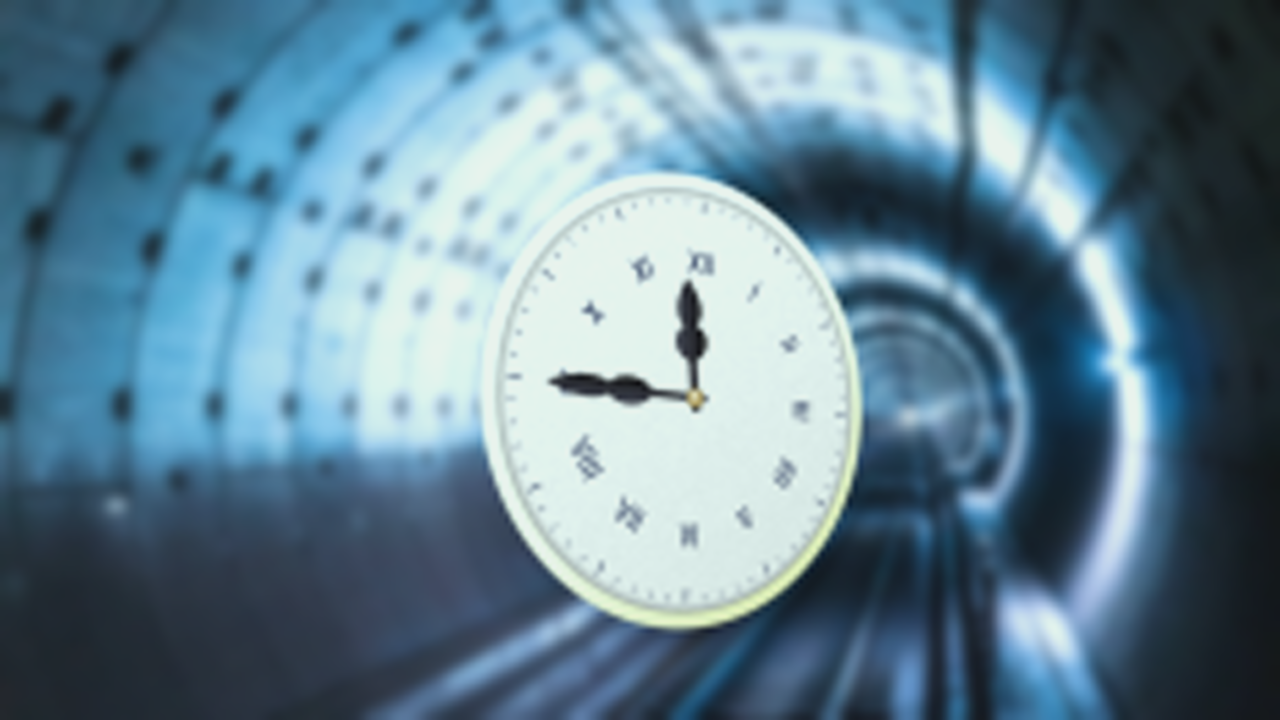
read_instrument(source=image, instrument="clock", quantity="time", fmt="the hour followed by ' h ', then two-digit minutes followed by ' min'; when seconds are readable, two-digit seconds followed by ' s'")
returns 11 h 45 min
